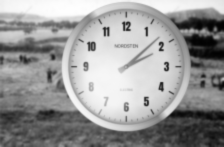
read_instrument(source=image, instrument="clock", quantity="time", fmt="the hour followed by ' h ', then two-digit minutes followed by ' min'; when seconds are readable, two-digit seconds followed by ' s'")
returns 2 h 08 min
